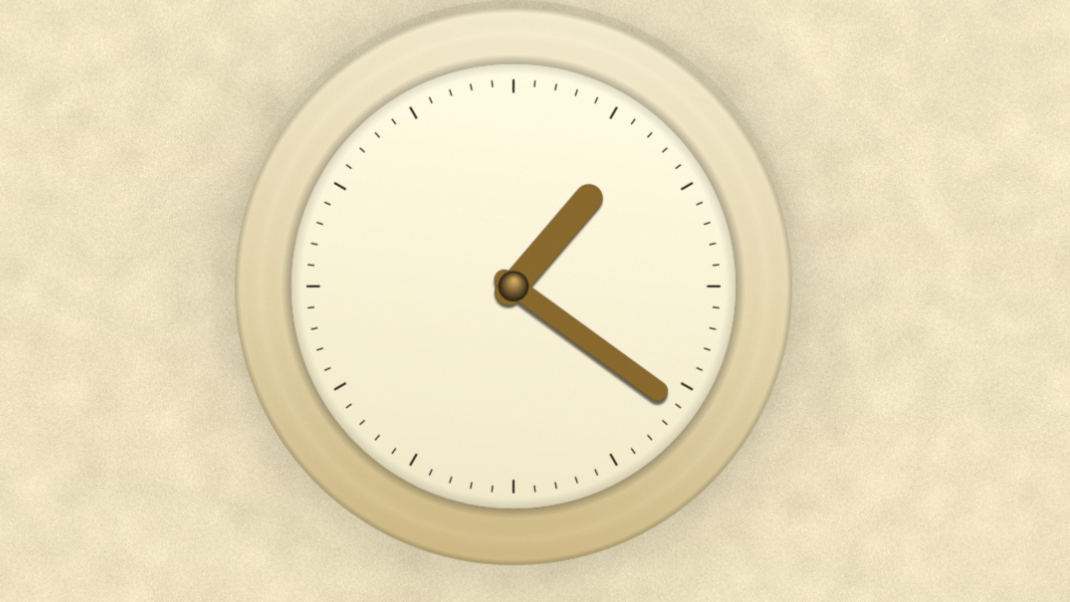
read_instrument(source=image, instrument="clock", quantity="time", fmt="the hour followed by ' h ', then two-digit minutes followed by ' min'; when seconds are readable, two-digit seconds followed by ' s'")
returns 1 h 21 min
